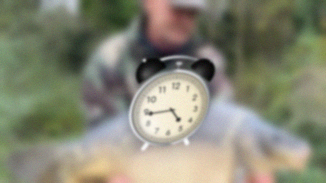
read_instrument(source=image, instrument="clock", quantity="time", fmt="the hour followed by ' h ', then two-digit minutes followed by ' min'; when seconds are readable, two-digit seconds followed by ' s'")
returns 4 h 44 min
